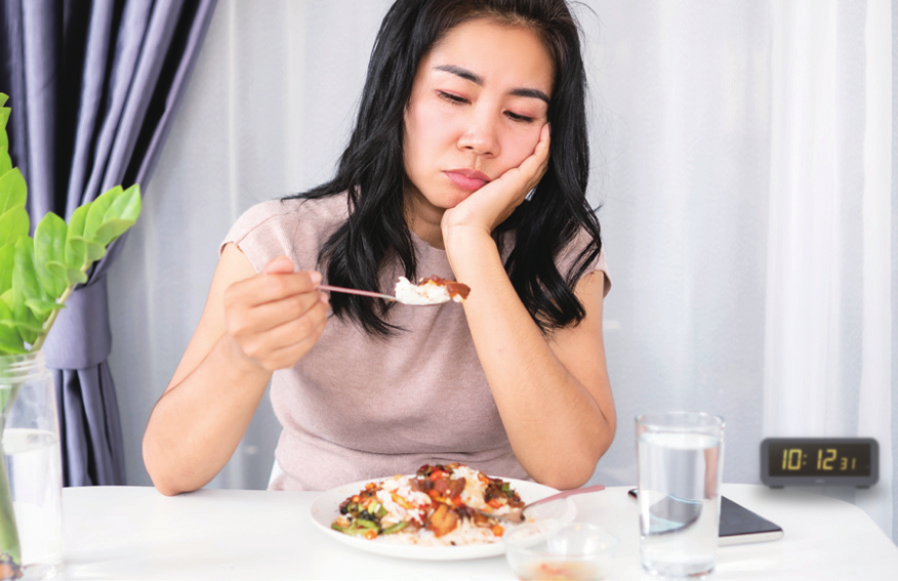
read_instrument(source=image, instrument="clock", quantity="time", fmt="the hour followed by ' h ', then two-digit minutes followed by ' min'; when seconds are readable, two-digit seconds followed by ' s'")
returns 10 h 12 min
